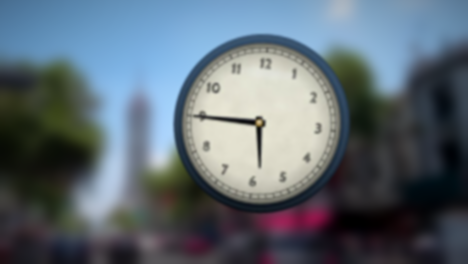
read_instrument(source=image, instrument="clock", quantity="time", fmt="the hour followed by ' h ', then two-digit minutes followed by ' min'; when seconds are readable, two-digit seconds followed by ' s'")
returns 5 h 45 min
